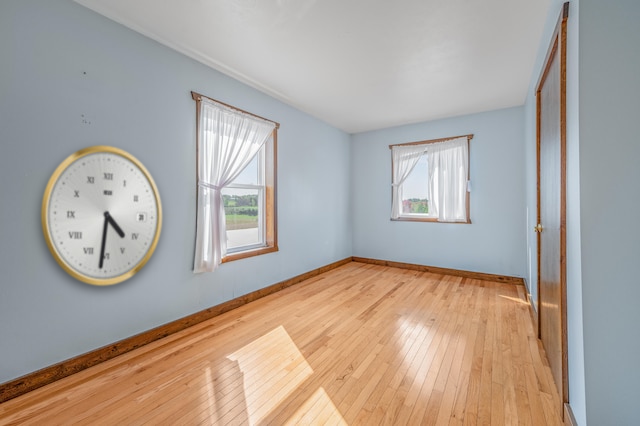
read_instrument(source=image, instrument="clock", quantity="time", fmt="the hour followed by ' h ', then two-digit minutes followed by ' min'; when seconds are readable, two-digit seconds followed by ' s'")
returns 4 h 31 min
